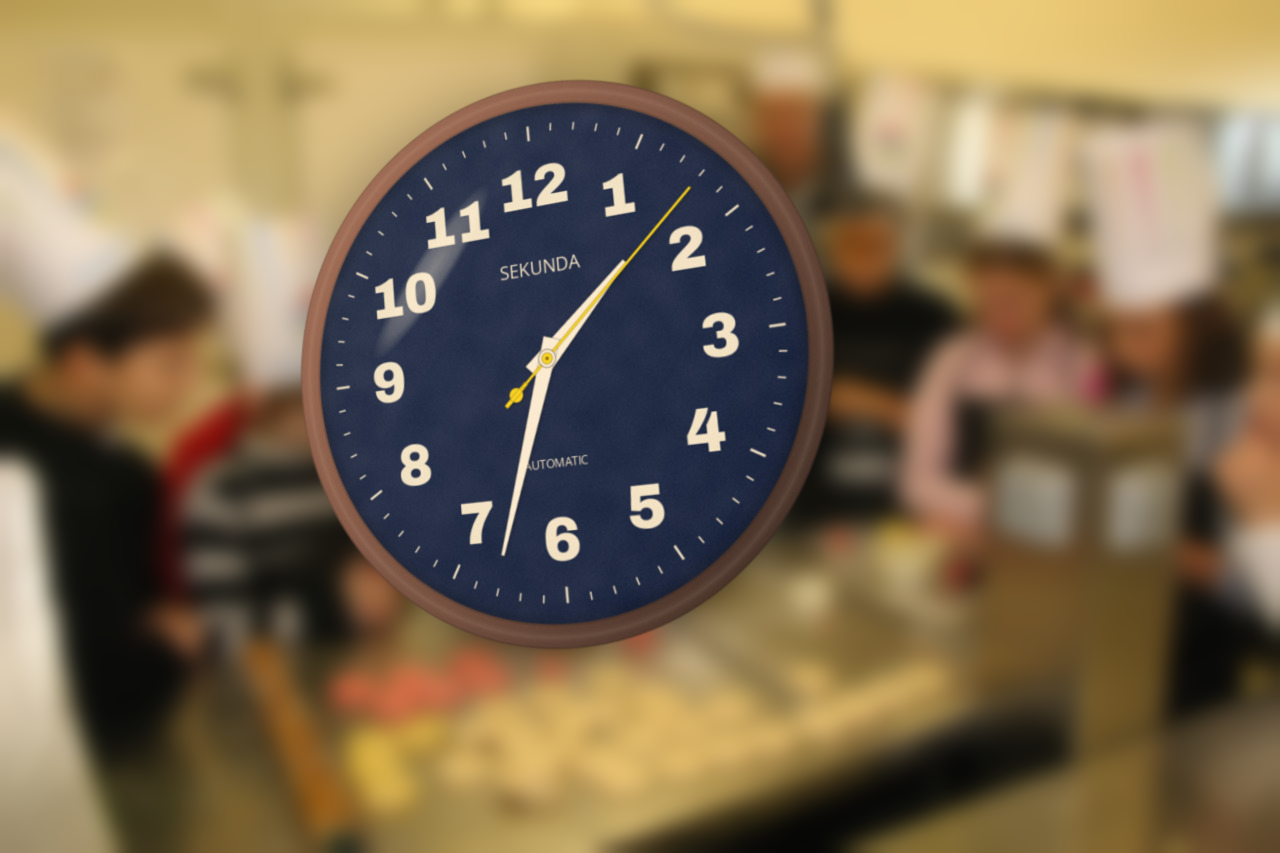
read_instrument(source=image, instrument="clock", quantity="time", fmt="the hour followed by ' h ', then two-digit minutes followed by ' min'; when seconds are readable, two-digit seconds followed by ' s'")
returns 1 h 33 min 08 s
